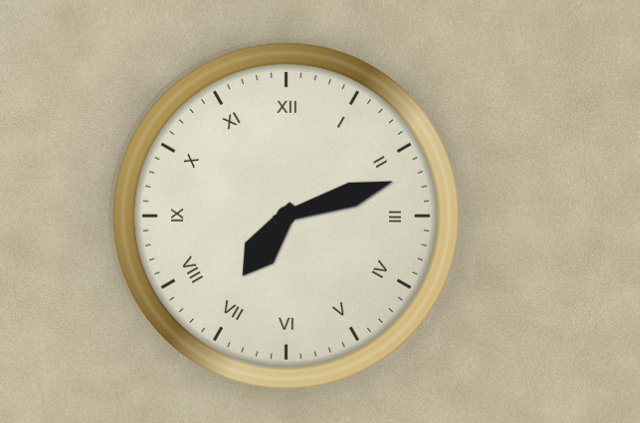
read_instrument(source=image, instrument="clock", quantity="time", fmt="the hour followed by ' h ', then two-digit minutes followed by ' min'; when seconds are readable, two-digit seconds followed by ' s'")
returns 7 h 12 min
